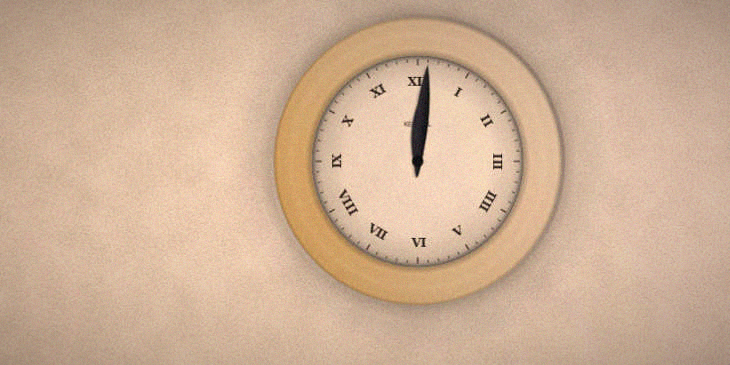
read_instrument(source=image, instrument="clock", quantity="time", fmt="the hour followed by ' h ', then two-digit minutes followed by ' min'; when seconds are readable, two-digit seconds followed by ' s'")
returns 12 h 01 min
